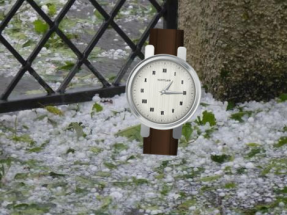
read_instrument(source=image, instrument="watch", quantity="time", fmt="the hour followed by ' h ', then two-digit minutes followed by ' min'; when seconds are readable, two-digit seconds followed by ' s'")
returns 1 h 15 min
